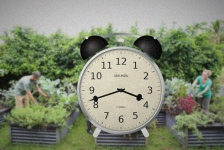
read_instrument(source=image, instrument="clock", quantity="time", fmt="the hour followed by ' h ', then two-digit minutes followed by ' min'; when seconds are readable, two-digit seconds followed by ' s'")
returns 3 h 42 min
